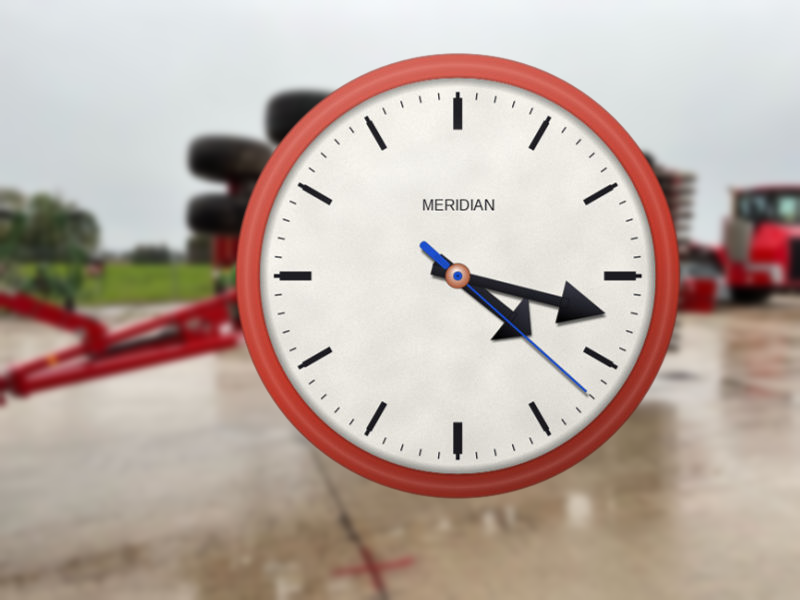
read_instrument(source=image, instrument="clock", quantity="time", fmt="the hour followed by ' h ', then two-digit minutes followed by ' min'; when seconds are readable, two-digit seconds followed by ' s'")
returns 4 h 17 min 22 s
